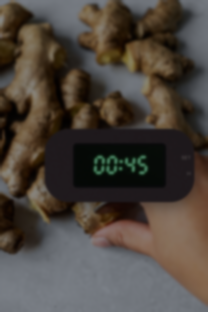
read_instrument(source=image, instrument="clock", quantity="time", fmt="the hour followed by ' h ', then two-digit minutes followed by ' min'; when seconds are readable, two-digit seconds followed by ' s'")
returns 0 h 45 min
